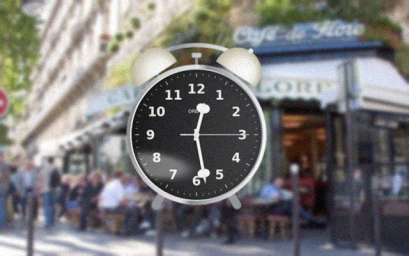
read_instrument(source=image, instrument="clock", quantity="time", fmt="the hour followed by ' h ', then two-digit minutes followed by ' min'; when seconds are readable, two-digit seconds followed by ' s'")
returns 12 h 28 min 15 s
